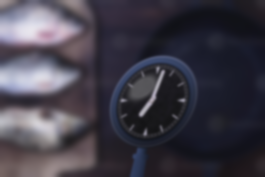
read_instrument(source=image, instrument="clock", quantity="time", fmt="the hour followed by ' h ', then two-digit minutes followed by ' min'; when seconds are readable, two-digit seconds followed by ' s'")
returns 7 h 02 min
